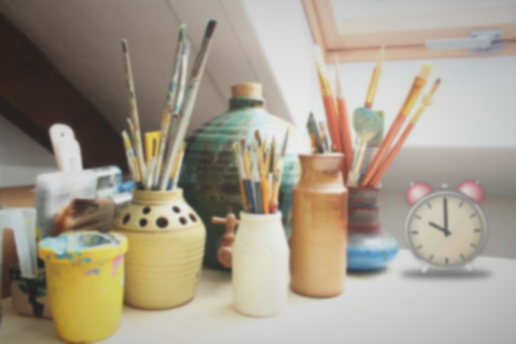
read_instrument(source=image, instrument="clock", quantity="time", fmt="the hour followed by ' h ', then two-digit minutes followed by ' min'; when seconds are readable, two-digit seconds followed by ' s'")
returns 10 h 00 min
